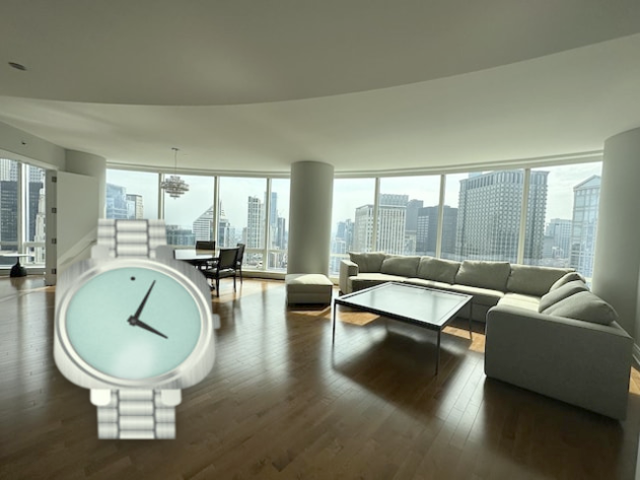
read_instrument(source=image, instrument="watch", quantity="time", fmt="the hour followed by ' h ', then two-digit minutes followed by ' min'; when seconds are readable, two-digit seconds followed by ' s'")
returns 4 h 04 min
